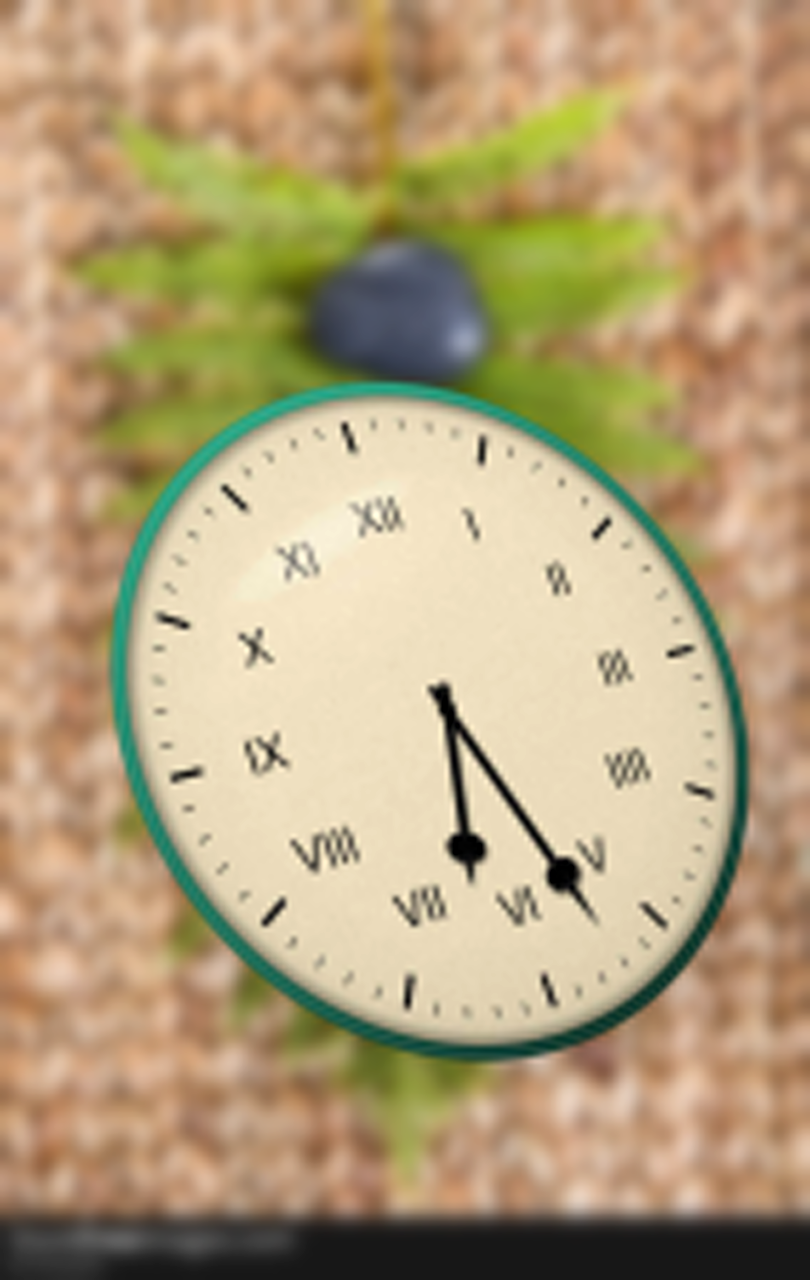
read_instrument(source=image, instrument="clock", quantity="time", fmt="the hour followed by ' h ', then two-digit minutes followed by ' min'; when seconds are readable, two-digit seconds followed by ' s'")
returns 6 h 27 min
